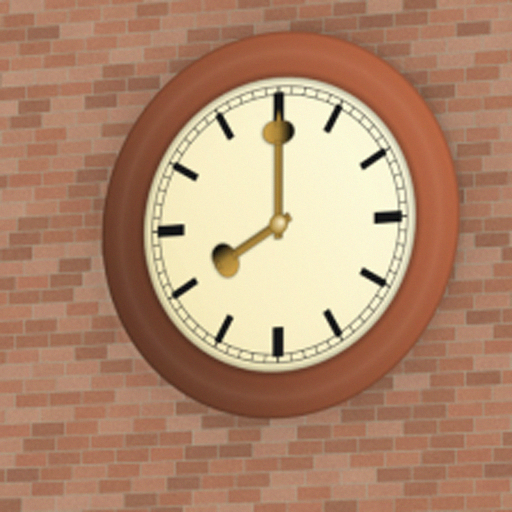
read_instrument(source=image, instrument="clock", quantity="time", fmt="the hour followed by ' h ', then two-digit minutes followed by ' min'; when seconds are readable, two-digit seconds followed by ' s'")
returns 8 h 00 min
